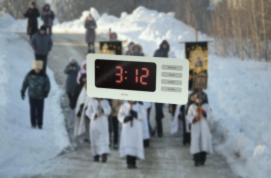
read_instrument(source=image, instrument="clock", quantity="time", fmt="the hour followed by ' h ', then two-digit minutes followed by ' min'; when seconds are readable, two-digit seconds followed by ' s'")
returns 3 h 12 min
